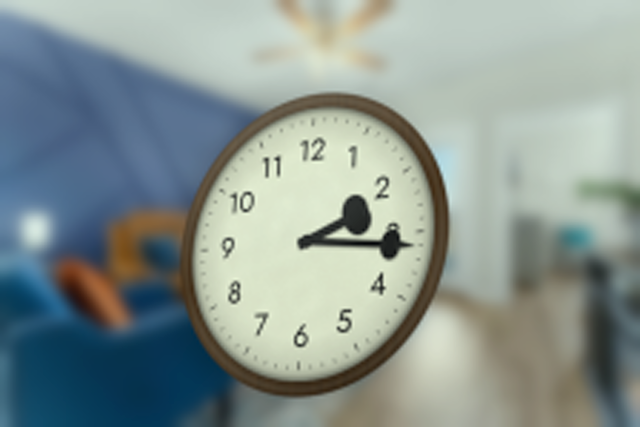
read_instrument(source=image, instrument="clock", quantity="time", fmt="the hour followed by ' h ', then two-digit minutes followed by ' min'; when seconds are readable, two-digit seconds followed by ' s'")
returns 2 h 16 min
